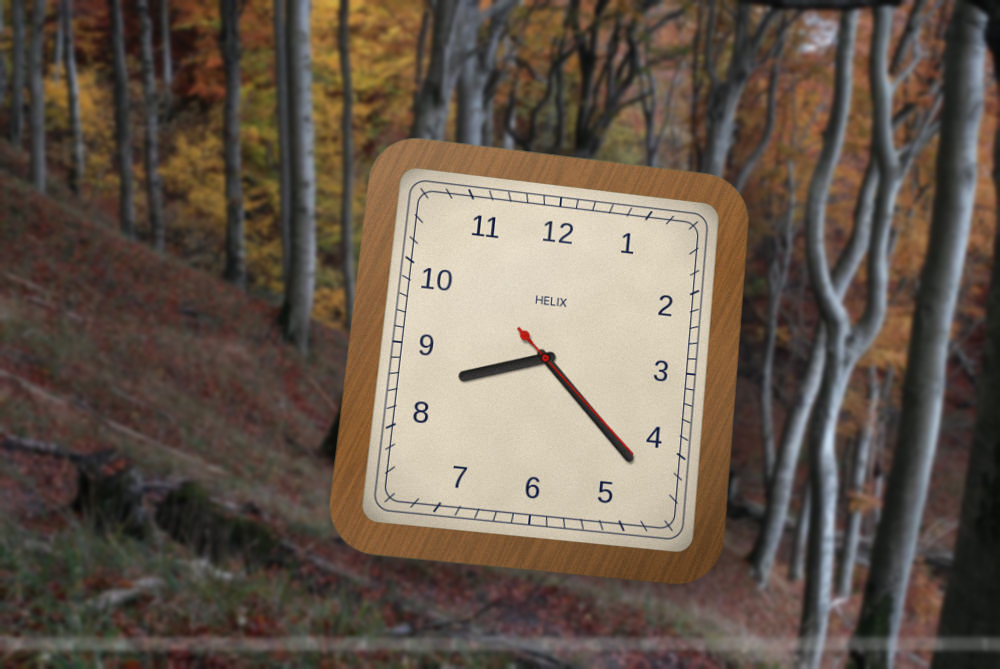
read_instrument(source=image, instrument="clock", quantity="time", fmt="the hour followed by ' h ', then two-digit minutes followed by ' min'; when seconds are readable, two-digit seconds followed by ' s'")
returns 8 h 22 min 22 s
